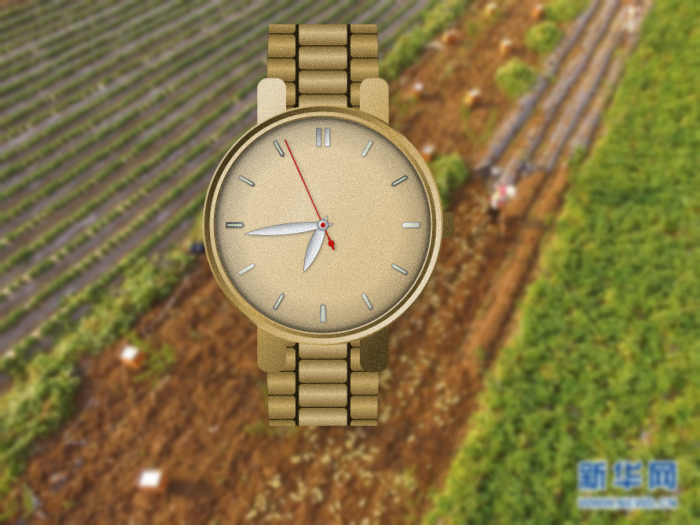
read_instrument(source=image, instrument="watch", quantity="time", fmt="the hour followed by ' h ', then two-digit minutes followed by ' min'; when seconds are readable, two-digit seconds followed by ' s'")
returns 6 h 43 min 56 s
